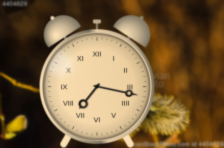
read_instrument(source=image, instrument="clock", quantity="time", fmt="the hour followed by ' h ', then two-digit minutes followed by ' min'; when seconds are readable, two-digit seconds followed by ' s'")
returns 7 h 17 min
